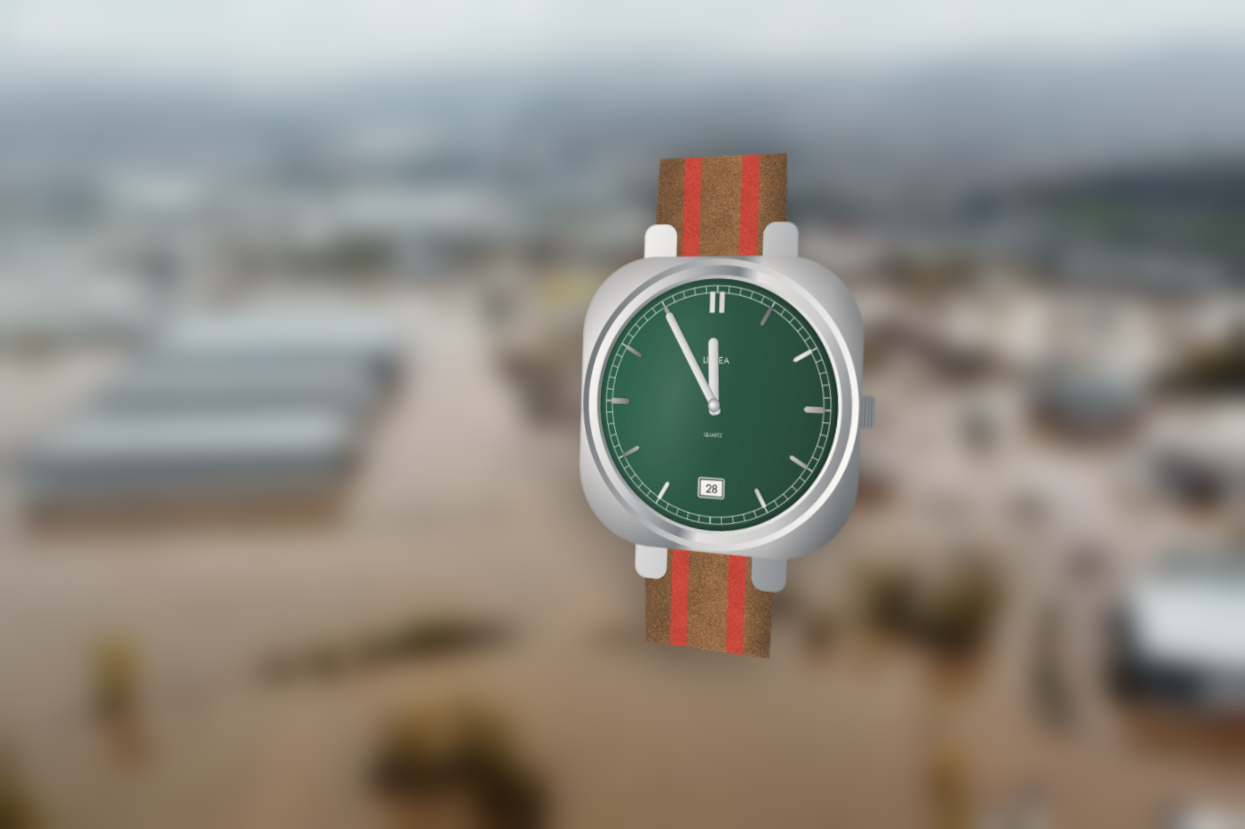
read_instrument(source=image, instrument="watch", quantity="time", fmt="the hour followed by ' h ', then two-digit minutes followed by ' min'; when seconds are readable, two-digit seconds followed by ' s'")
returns 11 h 55 min
